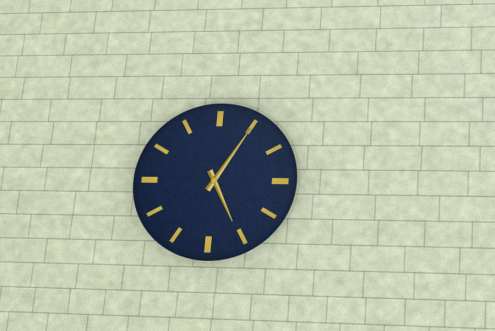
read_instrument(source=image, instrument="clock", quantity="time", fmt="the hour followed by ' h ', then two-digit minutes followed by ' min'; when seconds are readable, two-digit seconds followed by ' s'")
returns 5 h 05 min
